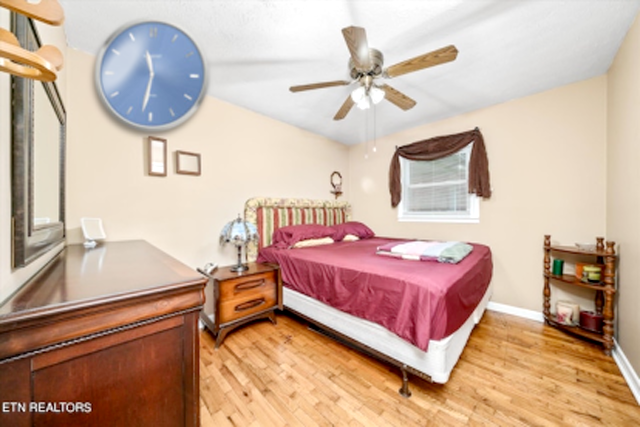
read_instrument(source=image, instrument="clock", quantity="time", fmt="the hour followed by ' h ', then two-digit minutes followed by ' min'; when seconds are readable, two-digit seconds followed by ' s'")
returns 11 h 32 min
